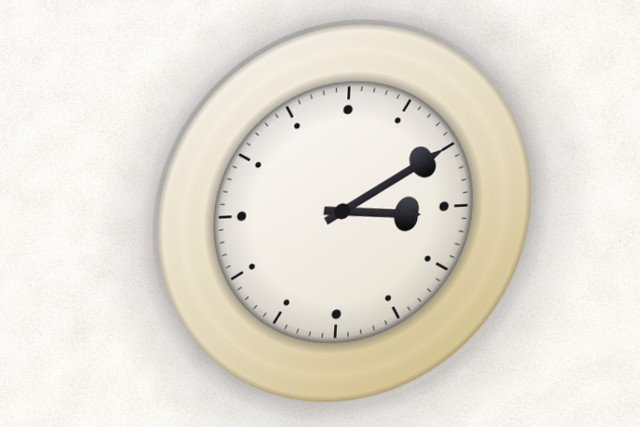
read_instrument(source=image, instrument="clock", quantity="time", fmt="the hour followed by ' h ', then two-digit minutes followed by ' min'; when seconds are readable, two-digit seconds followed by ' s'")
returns 3 h 10 min
